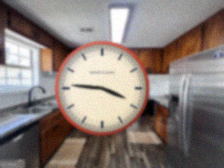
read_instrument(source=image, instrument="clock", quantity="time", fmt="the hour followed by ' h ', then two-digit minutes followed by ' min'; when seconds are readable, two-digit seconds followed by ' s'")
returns 3 h 46 min
